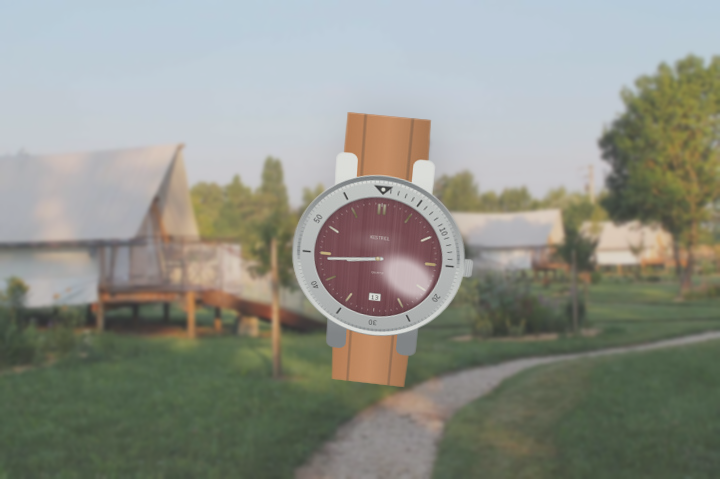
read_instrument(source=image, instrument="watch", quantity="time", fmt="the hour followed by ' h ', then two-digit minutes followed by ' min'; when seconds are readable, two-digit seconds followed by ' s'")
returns 8 h 44 min
